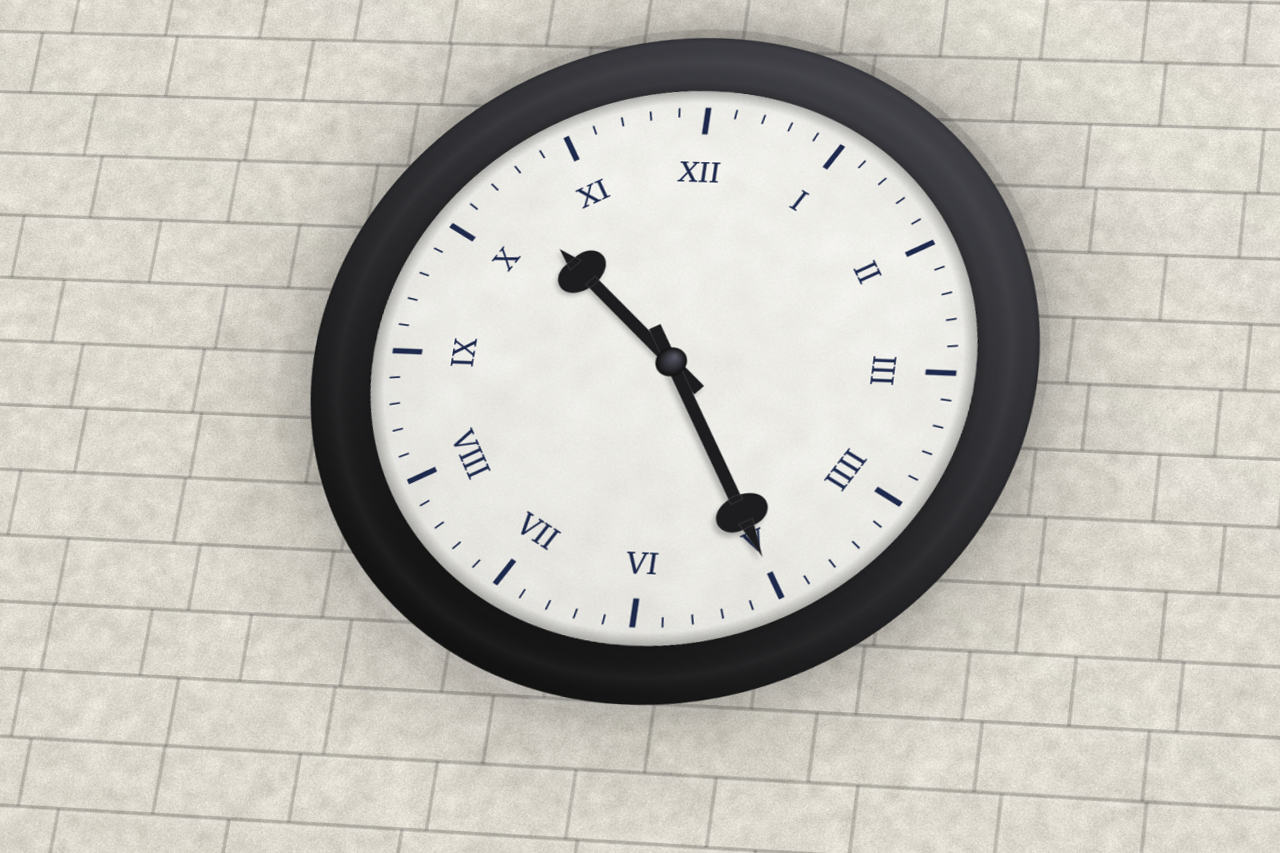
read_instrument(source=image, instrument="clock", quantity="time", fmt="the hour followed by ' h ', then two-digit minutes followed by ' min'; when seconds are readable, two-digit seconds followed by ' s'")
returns 10 h 25 min
